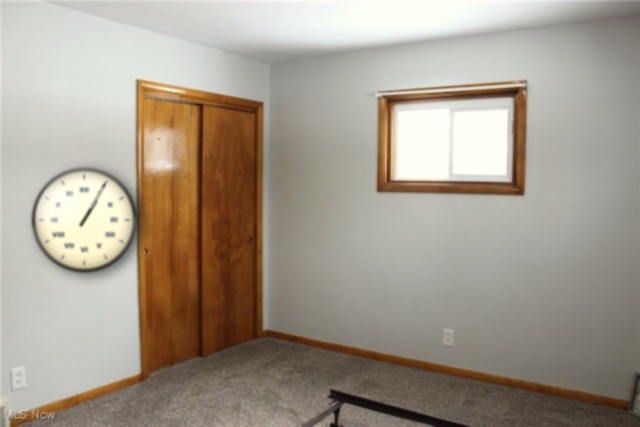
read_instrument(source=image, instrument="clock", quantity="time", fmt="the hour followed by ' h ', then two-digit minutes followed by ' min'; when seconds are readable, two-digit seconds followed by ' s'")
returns 1 h 05 min
